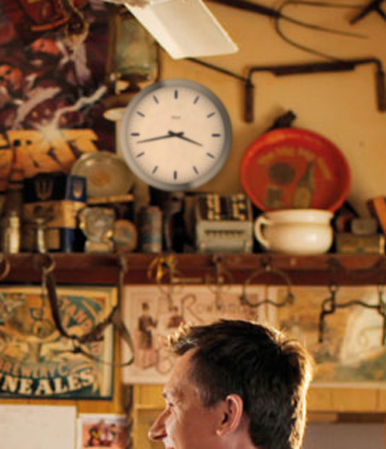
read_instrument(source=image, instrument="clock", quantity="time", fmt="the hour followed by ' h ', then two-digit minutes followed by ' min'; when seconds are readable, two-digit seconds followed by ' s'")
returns 3 h 43 min
